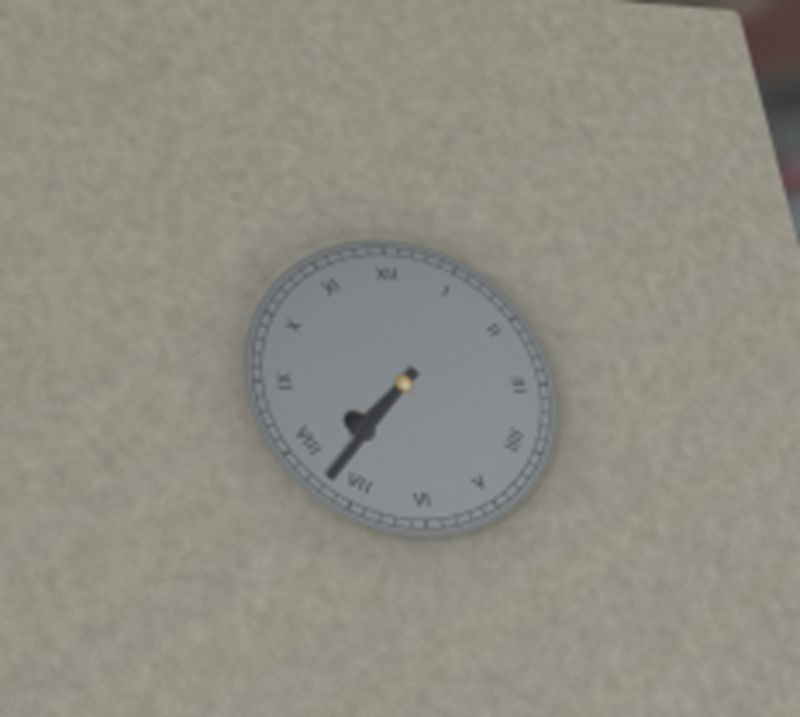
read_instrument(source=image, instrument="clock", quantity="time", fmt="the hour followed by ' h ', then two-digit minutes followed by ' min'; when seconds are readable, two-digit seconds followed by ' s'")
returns 7 h 37 min
